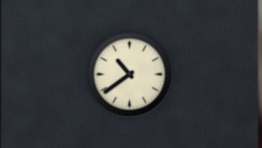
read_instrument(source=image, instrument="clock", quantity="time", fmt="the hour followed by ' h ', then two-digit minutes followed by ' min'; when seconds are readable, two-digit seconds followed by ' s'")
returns 10 h 39 min
